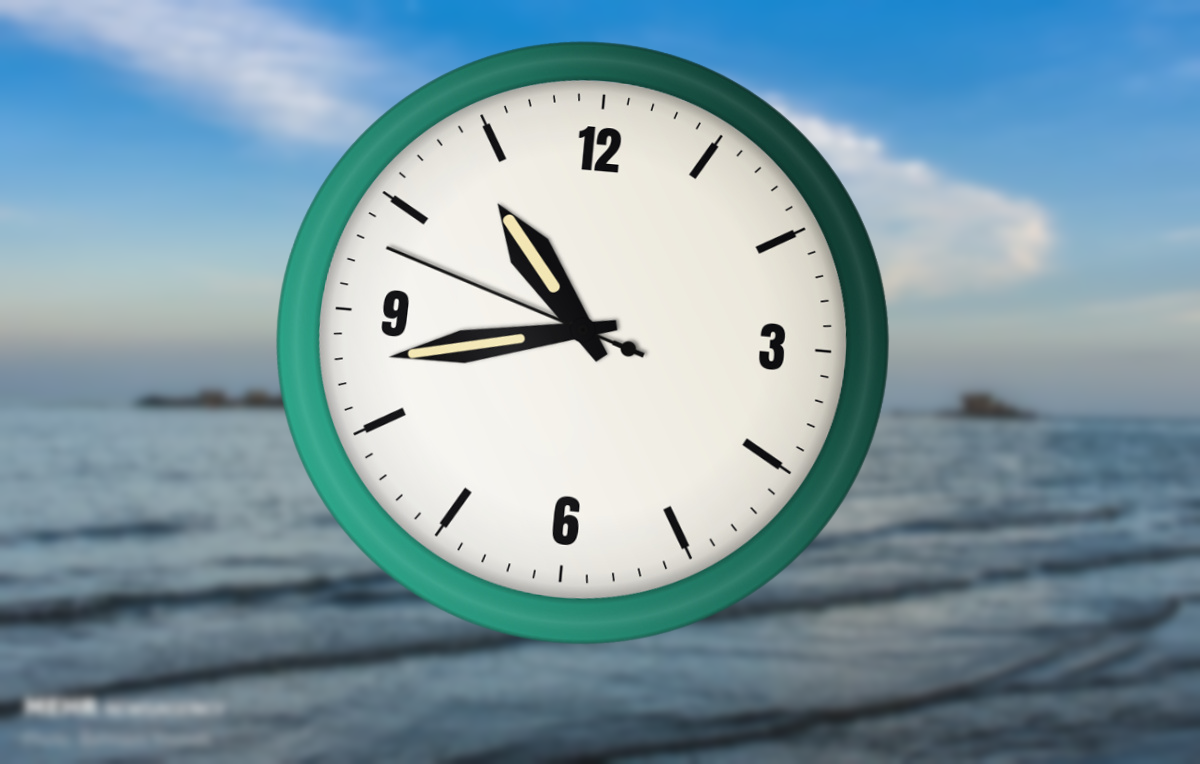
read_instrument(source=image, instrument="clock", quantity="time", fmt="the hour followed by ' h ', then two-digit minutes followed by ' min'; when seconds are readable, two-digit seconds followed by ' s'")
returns 10 h 42 min 48 s
